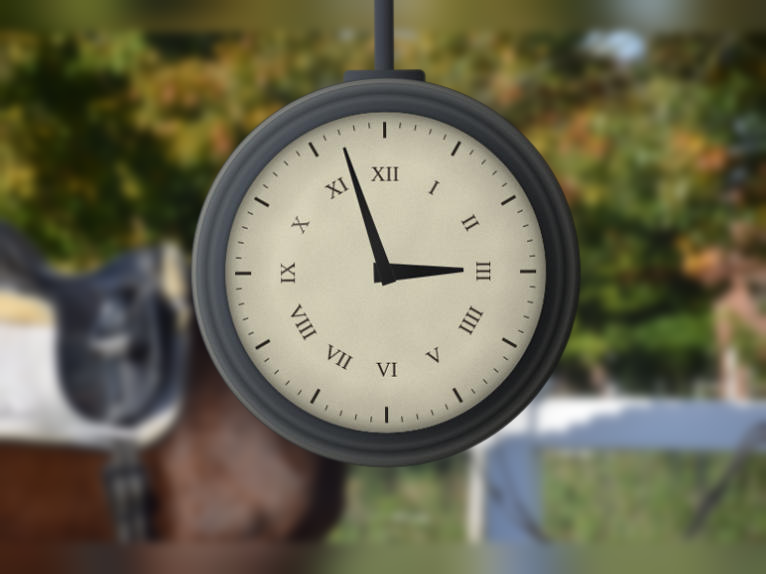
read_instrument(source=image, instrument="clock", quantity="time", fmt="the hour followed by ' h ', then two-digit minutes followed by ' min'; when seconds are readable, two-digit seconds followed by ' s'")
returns 2 h 57 min
